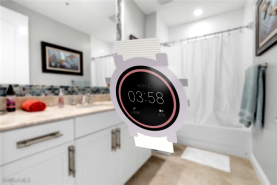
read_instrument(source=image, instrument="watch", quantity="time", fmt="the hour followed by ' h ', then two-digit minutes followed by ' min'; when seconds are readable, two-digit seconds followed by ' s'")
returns 3 h 58 min
